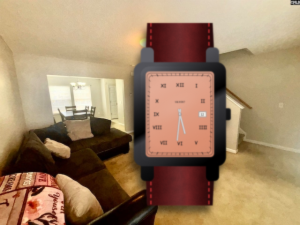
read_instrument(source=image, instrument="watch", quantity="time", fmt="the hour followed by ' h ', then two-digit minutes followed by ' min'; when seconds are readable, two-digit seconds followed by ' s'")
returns 5 h 31 min
